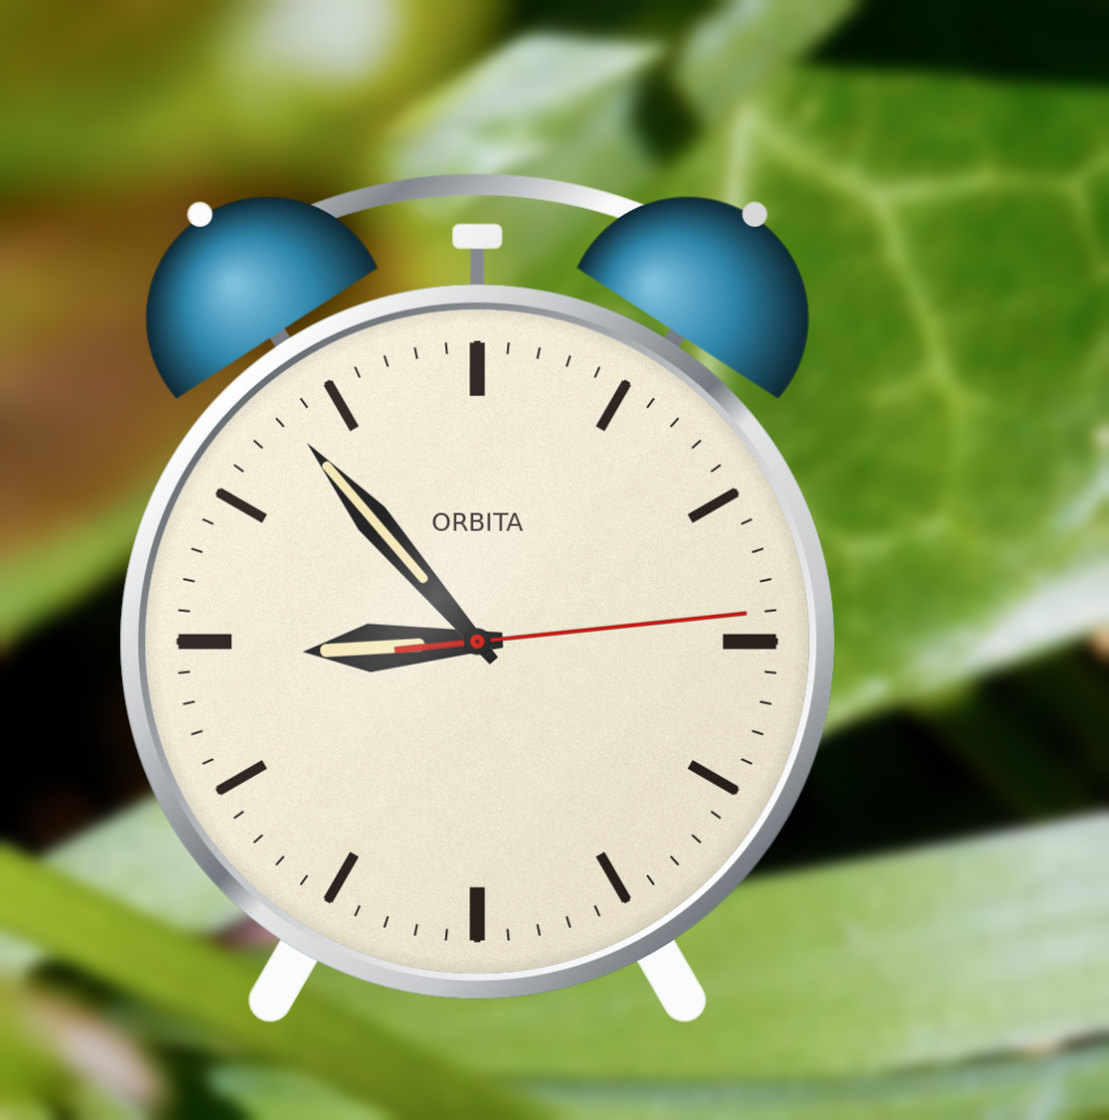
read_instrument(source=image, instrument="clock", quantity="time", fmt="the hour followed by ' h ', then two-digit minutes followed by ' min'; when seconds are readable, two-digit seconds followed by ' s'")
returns 8 h 53 min 14 s
